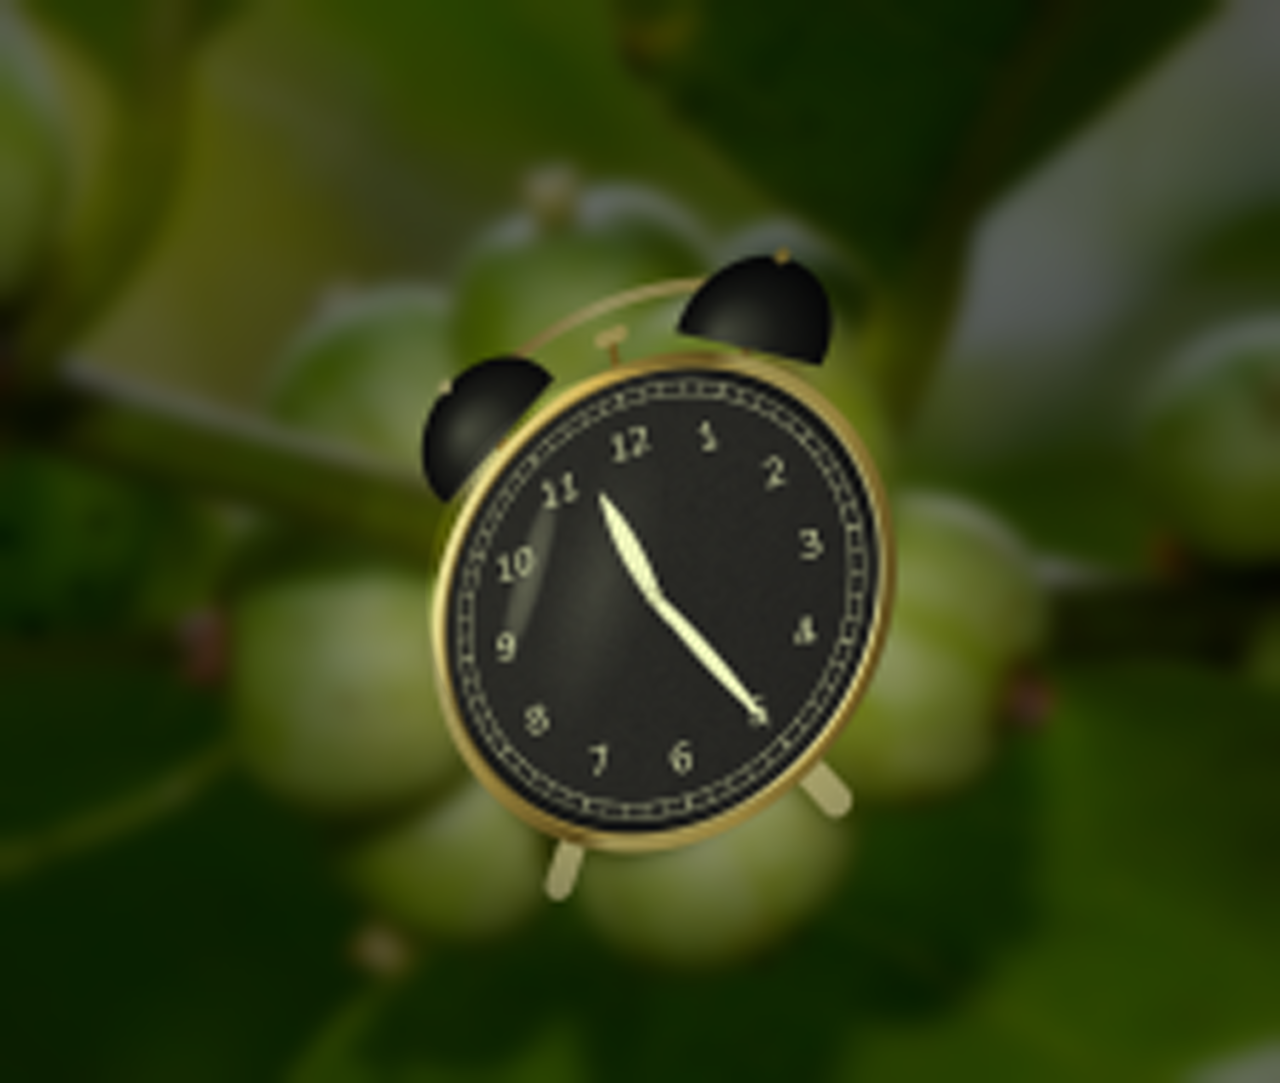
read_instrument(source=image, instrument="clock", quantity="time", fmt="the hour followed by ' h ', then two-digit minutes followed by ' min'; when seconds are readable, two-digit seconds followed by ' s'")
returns 11 h 25 min
